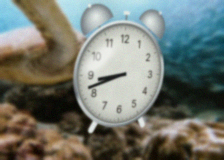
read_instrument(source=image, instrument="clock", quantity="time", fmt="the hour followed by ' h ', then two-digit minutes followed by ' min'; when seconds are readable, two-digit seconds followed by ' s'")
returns 8 h 42 min
